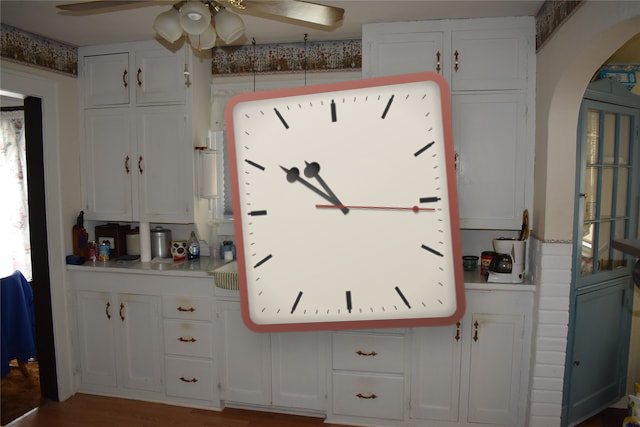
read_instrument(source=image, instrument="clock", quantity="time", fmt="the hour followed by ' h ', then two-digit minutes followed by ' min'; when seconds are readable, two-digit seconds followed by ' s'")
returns 10 h 51 min 16 s
